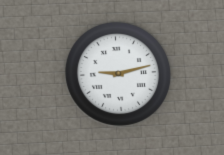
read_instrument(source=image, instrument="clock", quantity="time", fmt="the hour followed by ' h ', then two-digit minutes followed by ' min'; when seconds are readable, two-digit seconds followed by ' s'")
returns 9 h 13 min
